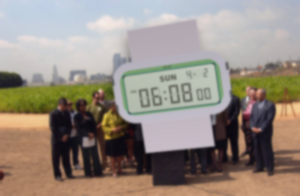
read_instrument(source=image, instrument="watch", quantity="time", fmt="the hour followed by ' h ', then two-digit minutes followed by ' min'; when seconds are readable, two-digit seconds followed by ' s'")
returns 6 h 08 min 00 s
